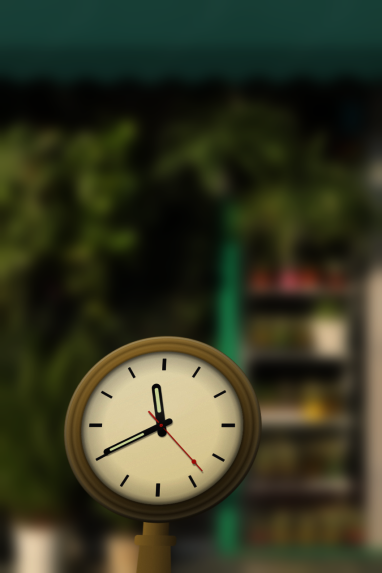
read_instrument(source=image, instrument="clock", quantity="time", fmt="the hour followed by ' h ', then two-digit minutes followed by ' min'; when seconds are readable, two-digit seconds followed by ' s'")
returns 11 h 40 min 23 s
